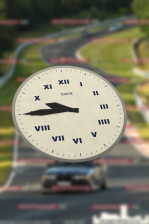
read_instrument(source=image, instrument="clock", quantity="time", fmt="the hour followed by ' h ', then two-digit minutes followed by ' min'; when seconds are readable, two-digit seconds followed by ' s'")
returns 9 h 45 min
